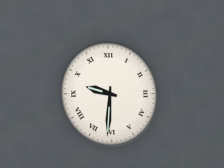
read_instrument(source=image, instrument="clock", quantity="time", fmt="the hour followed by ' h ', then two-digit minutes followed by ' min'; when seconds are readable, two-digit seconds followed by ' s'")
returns 9 h 31 min
